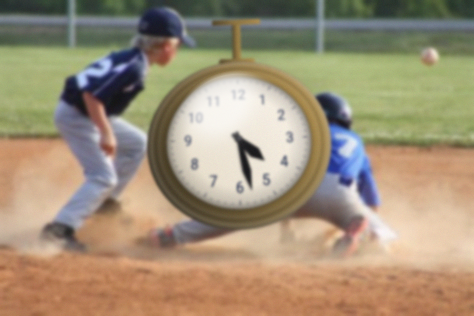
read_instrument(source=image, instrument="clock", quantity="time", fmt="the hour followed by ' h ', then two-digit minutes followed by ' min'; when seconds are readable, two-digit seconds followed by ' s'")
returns 4 h 28 min
